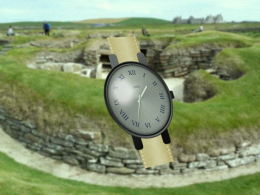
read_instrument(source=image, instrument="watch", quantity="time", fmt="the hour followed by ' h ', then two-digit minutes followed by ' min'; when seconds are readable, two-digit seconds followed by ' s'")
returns 1 h 34 min
